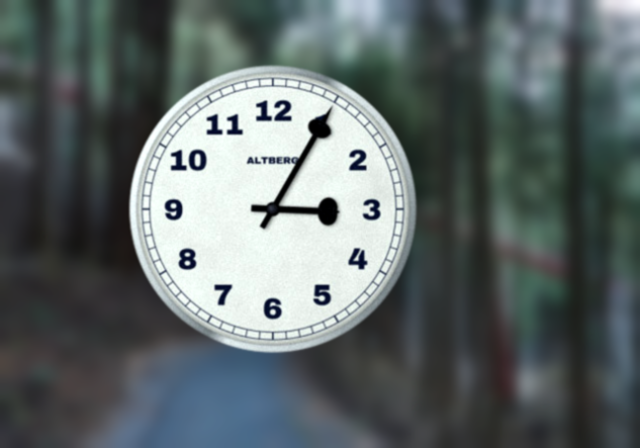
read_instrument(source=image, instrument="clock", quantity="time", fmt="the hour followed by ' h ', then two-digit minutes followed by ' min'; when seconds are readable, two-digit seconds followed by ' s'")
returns 3 h 05 min
